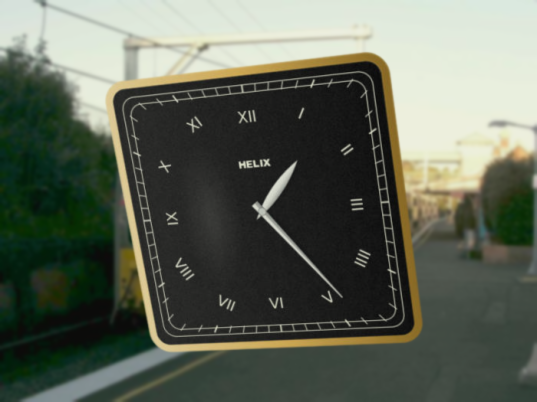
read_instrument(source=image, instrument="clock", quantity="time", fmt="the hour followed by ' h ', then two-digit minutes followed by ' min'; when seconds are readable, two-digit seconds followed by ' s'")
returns 1 h 24 min
